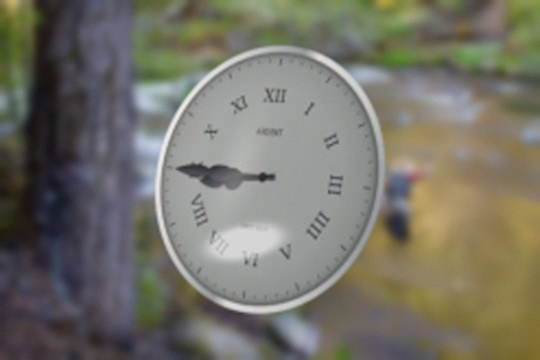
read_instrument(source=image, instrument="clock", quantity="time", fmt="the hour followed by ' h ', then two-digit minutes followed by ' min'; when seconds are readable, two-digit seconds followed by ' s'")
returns 8 h 45 min
